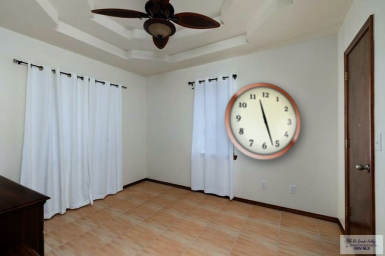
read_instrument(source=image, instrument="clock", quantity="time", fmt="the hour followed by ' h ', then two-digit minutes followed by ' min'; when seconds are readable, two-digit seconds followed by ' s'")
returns 11 h 27 min
